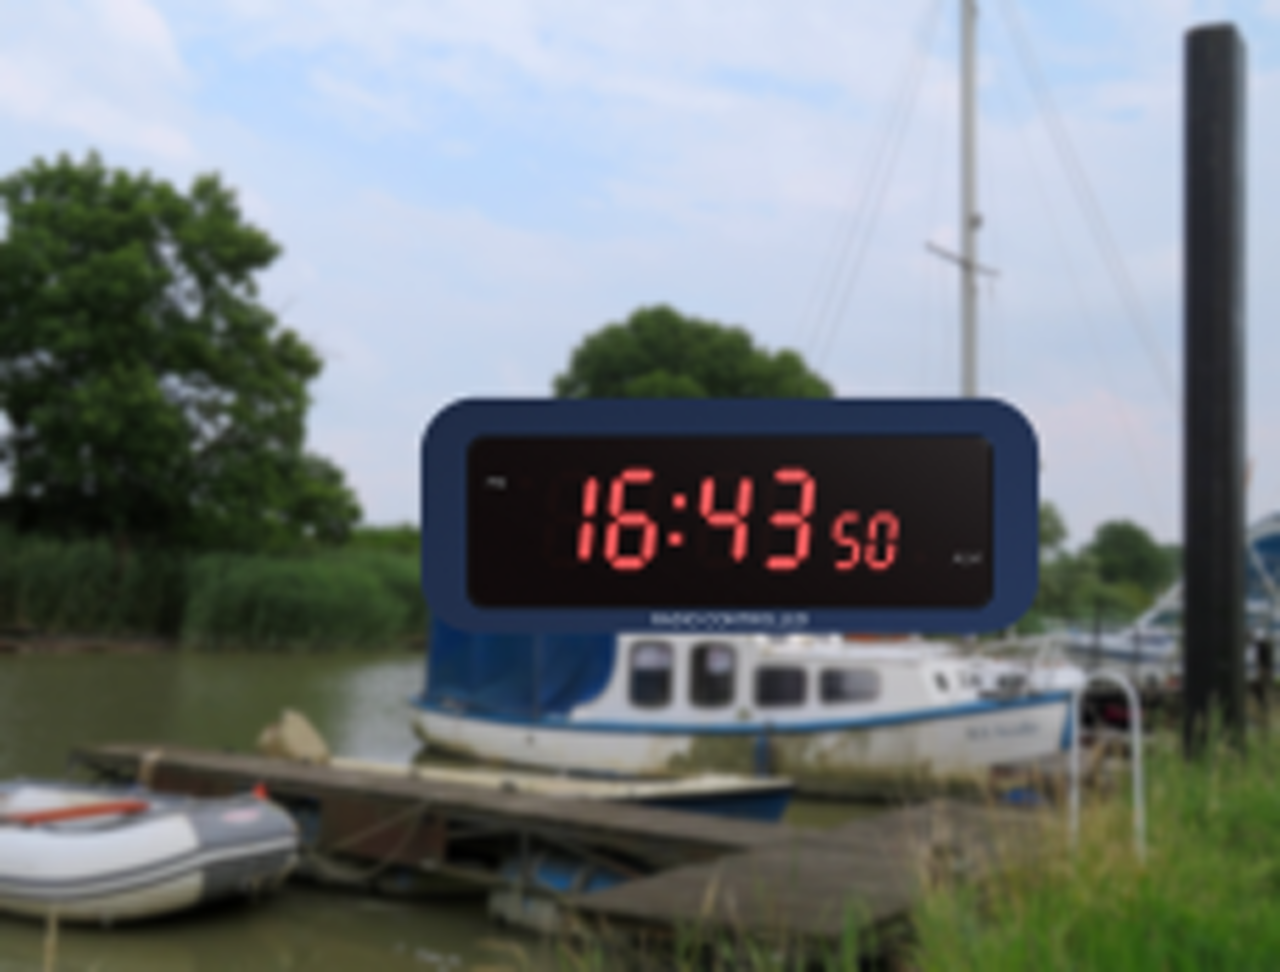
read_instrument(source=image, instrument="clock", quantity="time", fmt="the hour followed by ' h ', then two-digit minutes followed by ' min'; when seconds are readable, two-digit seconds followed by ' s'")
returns 16 h 43 min 50 s
